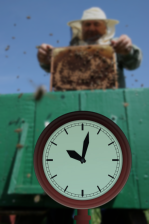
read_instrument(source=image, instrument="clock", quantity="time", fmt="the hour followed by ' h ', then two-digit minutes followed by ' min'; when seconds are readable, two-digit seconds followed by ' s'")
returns 10 h 02 min
